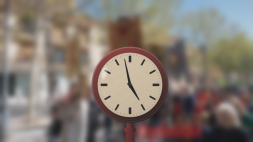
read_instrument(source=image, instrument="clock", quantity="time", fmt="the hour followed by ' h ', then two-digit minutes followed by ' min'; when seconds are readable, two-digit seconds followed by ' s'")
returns 4 h 58 min
